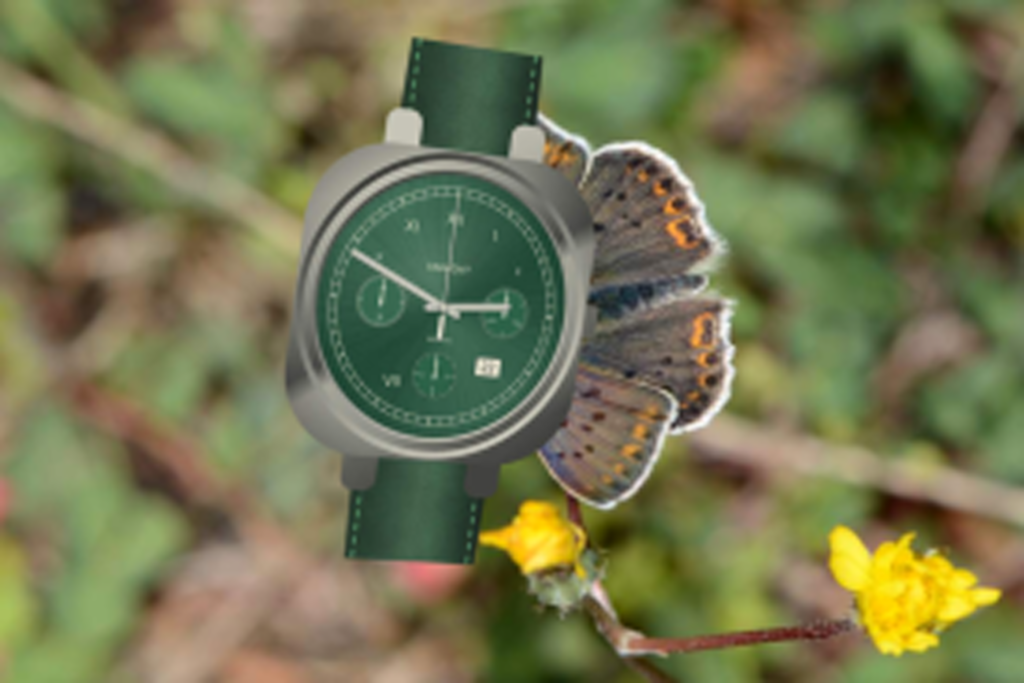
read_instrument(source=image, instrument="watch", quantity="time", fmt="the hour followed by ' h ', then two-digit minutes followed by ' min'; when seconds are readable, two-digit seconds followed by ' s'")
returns 2 h 49 min
